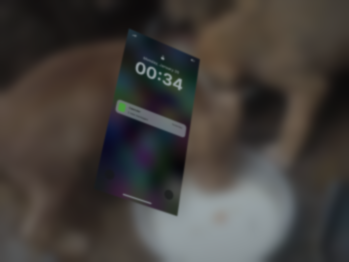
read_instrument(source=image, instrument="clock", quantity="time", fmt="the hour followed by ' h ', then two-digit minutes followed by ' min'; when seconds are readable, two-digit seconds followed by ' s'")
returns 0 h 34 min
